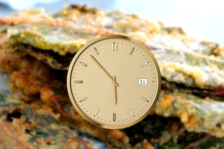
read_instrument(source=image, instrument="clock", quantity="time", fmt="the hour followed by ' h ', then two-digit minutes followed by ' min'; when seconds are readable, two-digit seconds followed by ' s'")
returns 5 h 53 min
